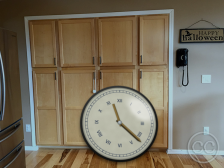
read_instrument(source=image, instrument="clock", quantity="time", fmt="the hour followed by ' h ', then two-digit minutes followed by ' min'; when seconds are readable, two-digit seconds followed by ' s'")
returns 11 h 22 min
